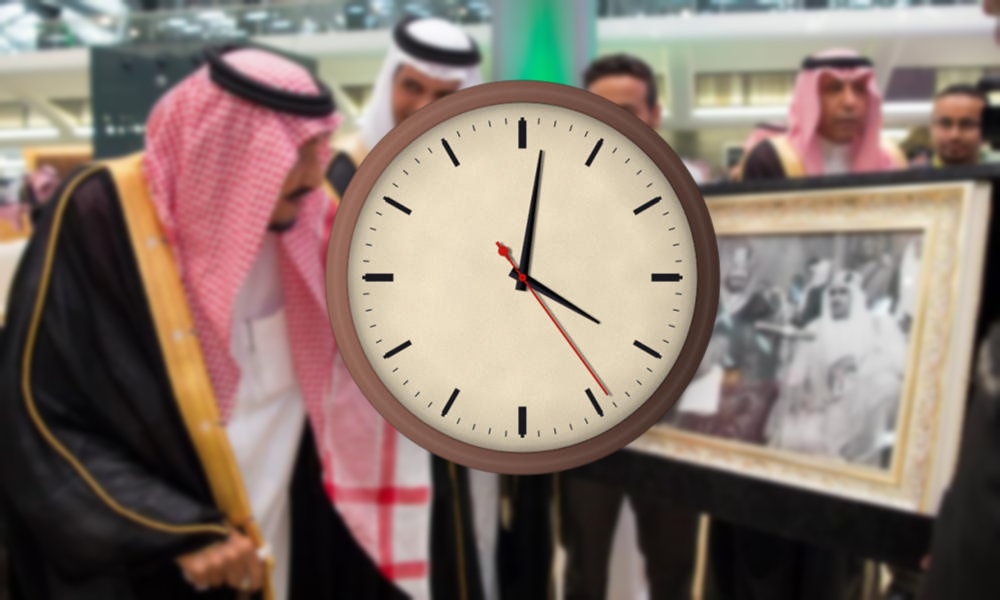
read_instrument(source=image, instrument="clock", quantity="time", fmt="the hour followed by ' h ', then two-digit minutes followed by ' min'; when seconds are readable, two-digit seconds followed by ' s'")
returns 4 h 01 min 24 s
